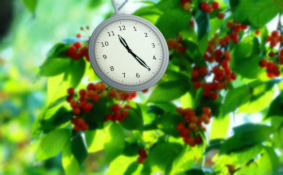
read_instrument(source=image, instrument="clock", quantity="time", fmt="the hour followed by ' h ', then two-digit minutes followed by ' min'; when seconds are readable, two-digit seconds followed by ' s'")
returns 11 h 25 min
